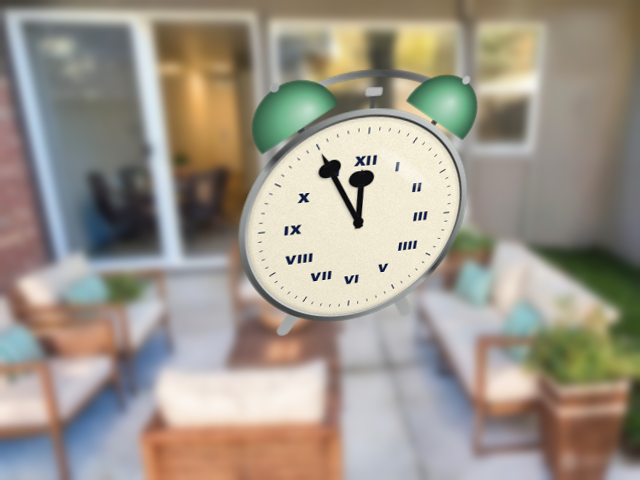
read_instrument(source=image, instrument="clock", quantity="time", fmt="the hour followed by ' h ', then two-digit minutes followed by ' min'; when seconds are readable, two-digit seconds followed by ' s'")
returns 11 h 55 min
